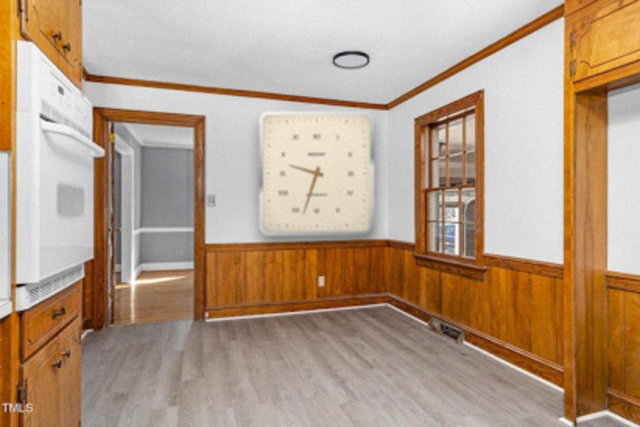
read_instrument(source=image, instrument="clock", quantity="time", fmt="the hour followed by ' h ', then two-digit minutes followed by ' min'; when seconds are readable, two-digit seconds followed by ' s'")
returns 9 h 33 min
